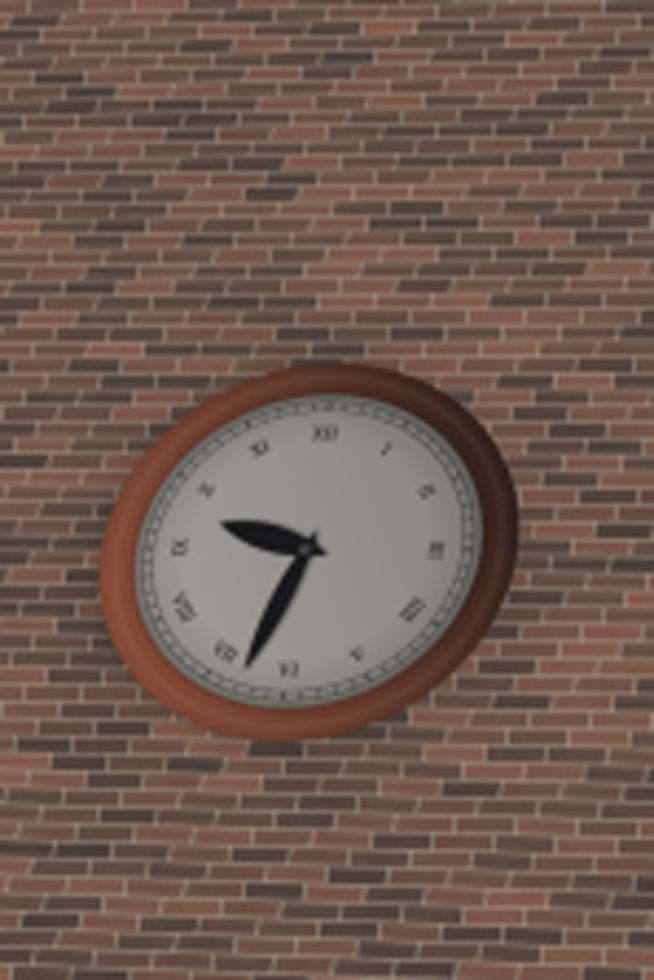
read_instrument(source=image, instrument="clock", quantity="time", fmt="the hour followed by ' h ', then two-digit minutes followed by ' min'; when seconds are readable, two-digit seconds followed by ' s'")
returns 9 h 33 min
